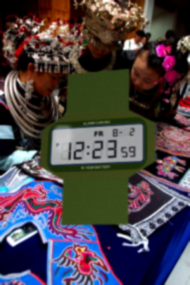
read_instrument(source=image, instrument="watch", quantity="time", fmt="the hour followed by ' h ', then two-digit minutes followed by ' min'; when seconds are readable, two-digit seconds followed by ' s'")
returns 12 h 23 min 59 s
